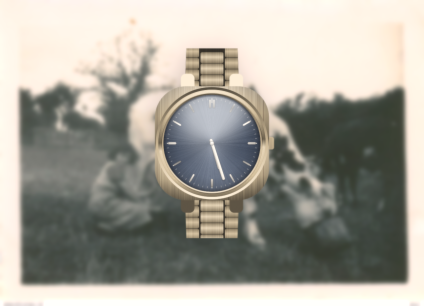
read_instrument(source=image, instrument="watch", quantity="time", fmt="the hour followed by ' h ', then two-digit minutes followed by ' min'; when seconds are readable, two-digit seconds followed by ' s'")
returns 5 h 27 min
